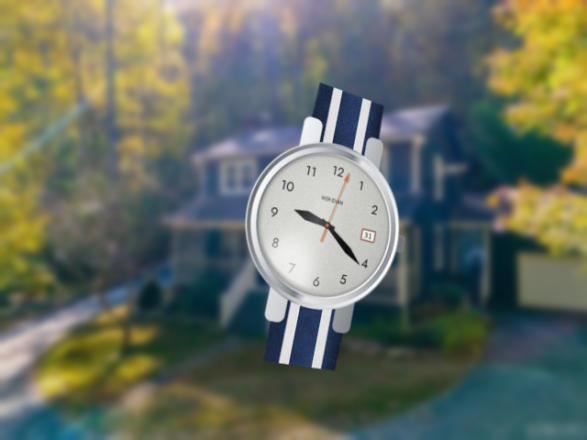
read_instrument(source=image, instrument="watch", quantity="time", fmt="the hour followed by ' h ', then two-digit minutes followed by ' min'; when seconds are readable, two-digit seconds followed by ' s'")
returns 9 h 21 min 02 s
